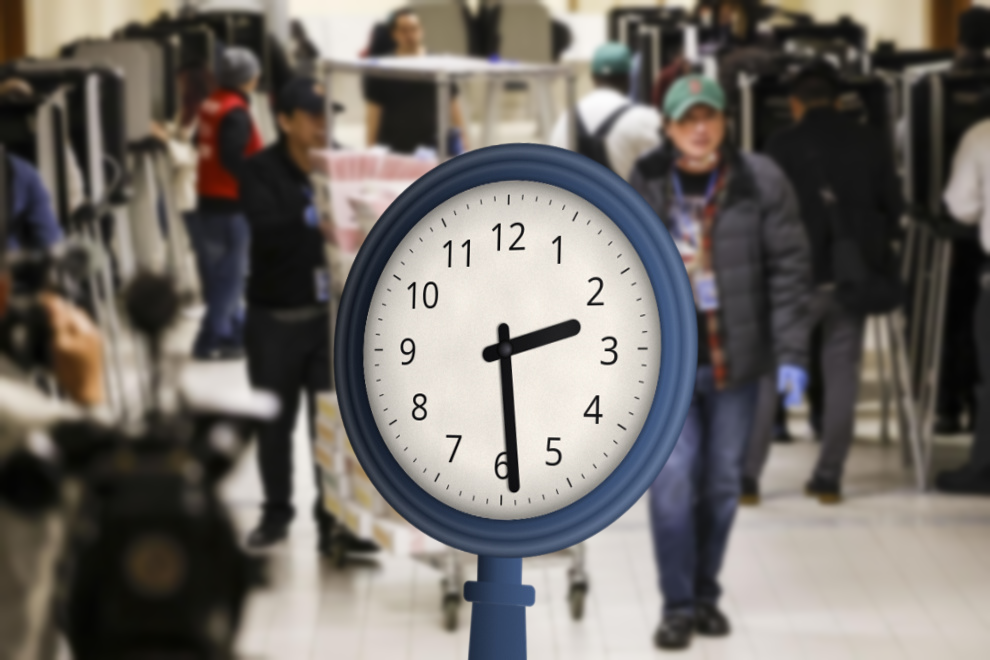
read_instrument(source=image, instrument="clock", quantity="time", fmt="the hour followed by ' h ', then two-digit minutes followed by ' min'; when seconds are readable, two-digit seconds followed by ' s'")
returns 2 h 29 min
